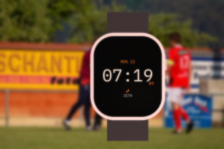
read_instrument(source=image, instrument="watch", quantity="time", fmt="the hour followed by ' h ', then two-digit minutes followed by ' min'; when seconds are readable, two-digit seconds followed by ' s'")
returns 7 h 19 min
